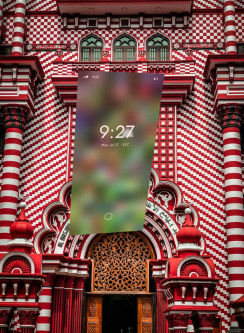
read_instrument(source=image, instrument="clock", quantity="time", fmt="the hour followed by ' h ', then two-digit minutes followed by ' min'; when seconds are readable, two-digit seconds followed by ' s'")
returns 9 h 27 min
